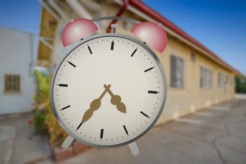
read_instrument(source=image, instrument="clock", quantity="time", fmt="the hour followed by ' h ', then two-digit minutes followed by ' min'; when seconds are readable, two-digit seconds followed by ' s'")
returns 4 h 35 min
